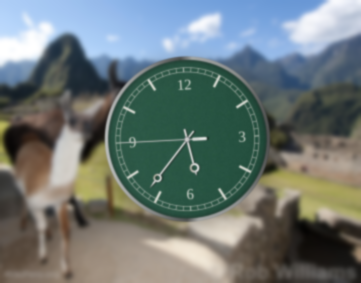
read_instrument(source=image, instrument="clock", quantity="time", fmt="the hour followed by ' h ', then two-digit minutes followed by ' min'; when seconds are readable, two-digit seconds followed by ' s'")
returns 5 h 36 min 45 s
